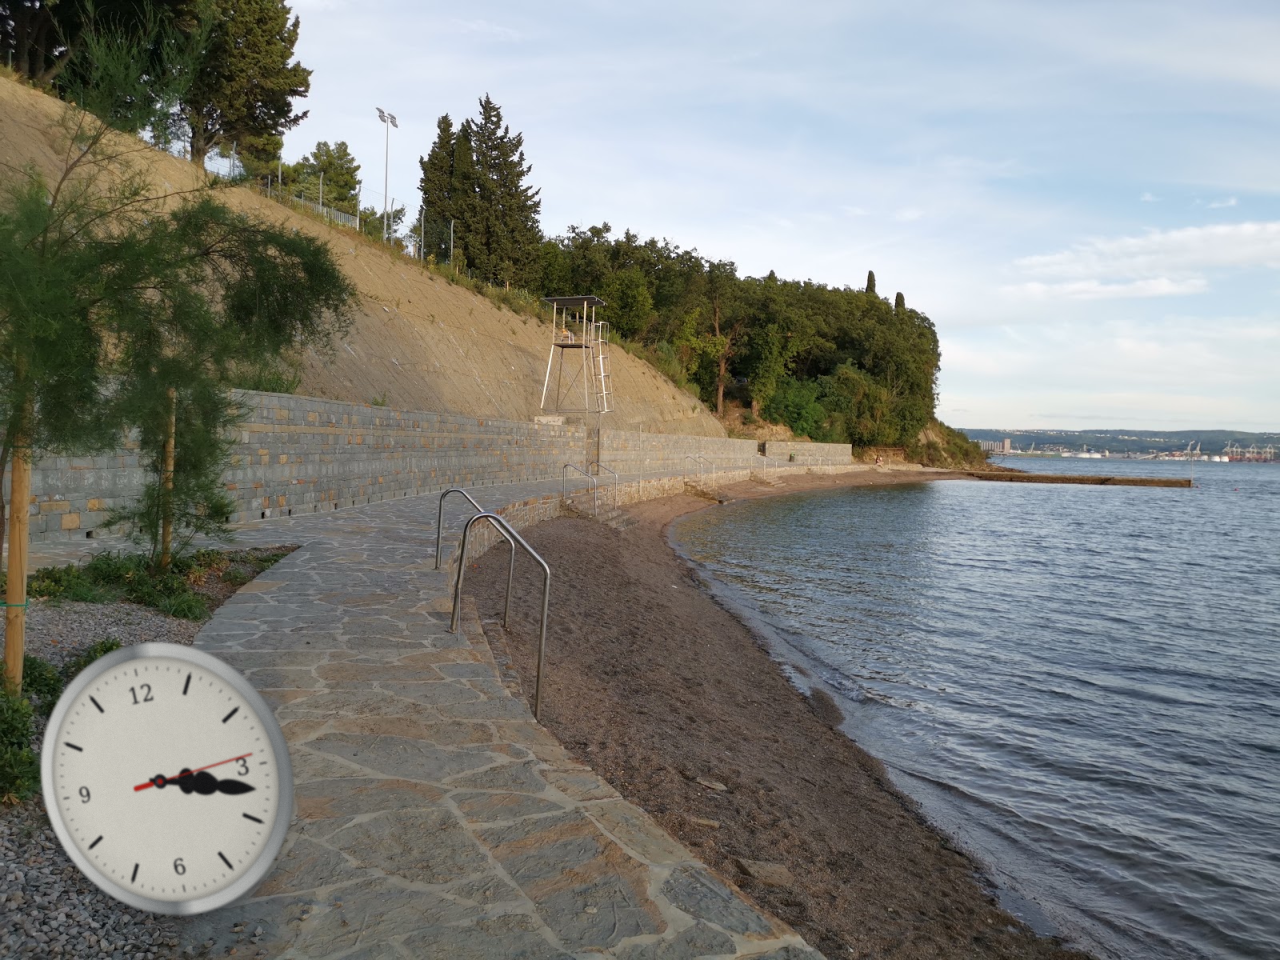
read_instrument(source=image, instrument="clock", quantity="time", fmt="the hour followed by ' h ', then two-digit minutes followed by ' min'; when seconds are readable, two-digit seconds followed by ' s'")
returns 3 h 17 min 14 s
